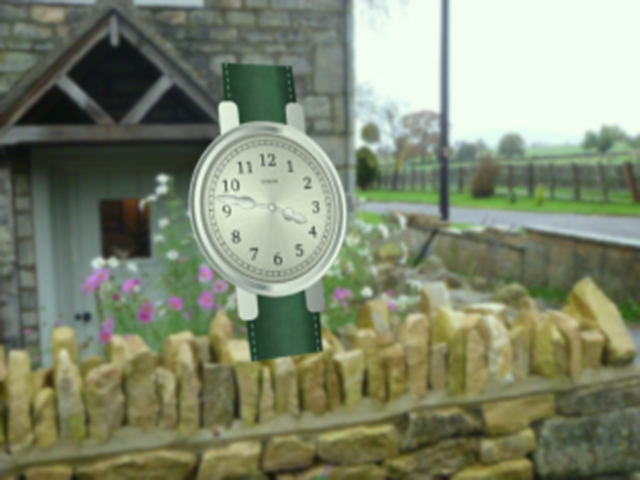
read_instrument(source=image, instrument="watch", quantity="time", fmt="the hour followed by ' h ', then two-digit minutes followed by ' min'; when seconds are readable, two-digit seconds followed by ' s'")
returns 3 h 47 min
